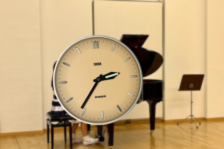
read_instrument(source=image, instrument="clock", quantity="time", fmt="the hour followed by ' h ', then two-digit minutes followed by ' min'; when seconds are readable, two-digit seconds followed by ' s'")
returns 2 h 36 min
